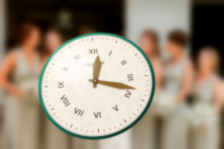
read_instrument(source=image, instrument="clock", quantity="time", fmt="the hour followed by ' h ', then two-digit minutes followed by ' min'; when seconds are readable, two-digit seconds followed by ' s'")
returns 12 h 18 min
